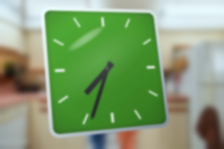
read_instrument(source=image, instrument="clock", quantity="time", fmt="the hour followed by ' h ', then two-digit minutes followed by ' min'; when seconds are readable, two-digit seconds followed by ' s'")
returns 7 h 34 min
